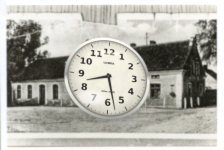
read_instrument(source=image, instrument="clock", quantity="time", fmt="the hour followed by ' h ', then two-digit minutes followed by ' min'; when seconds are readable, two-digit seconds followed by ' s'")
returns 8 h 28 min
